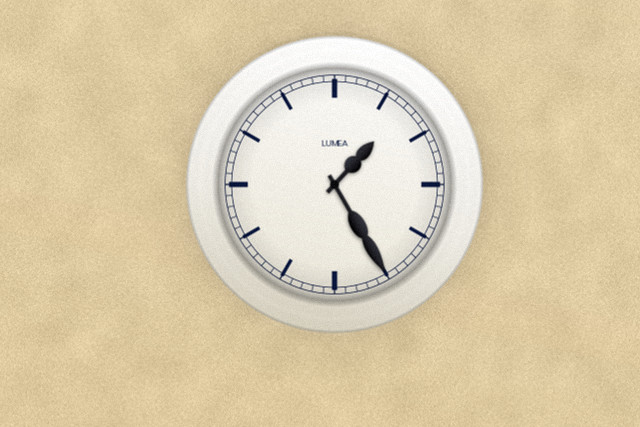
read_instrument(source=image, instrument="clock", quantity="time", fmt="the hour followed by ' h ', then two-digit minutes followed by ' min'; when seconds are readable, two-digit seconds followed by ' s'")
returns 1 h 25 min
